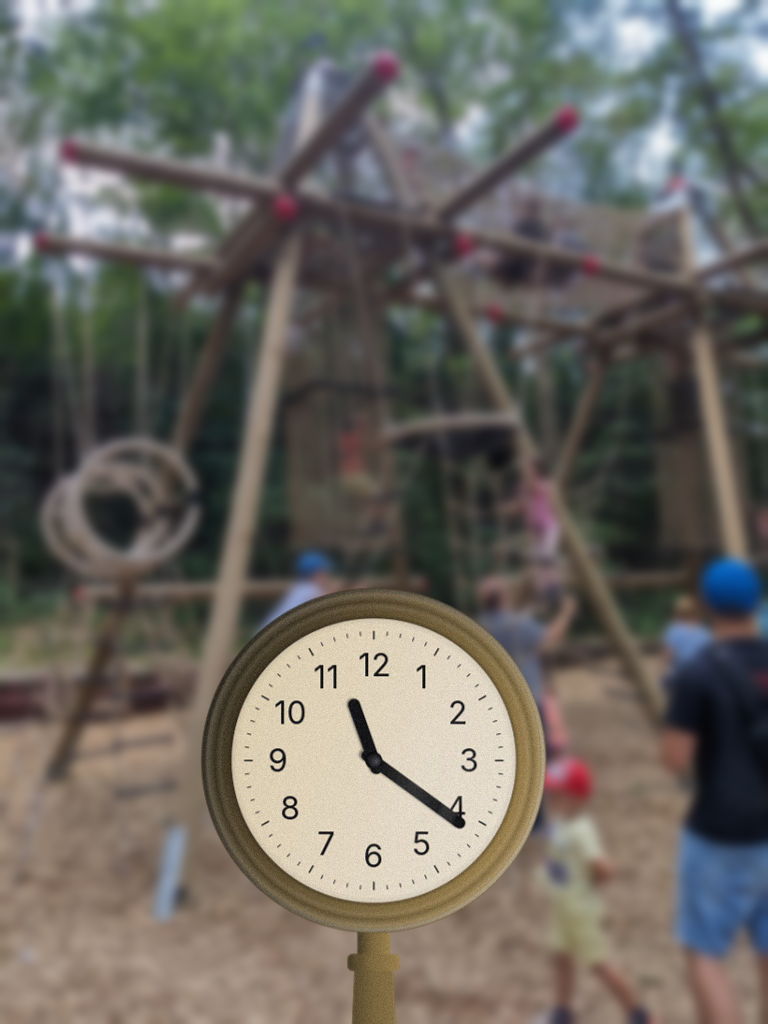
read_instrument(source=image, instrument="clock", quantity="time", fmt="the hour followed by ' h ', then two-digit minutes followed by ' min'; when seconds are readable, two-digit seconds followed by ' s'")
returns 11 h 21 min
